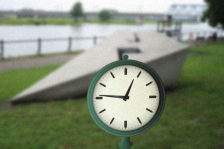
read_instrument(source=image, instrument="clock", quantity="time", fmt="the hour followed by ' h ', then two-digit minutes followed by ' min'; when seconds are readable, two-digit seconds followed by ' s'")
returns 12 h 46 min
